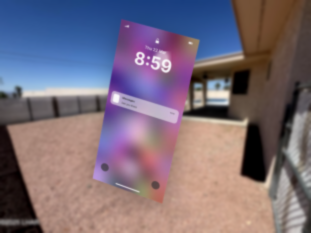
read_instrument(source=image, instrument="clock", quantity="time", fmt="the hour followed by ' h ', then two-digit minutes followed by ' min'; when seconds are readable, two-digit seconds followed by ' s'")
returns 8 h 59 min
